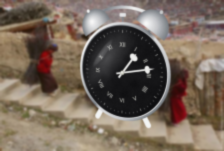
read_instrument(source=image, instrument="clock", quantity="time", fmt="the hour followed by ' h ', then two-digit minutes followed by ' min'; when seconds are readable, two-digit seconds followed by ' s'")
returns 1 h 13 min
